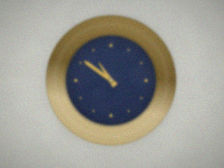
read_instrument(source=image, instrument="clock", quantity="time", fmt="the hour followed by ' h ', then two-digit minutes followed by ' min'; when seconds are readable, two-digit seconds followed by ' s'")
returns 10 h 51 min
